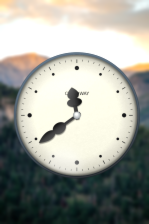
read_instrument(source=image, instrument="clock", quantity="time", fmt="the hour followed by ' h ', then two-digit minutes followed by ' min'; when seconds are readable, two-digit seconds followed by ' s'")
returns 11 h 39 min
